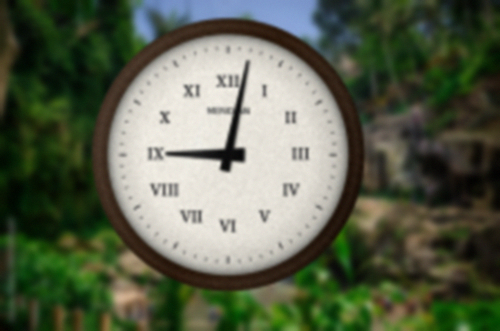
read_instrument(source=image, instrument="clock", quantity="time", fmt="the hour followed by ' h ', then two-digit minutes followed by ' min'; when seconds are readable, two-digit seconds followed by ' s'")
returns 9 h 02 min
